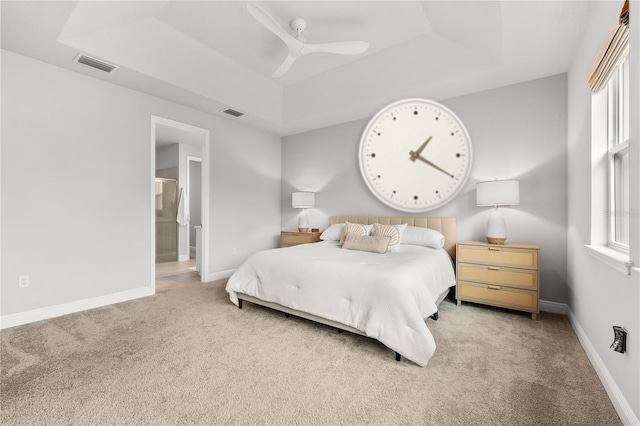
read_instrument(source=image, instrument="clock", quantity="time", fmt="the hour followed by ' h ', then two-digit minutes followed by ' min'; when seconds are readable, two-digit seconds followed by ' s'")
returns 1 h 20 min
